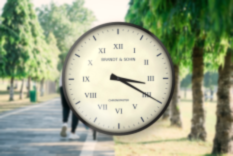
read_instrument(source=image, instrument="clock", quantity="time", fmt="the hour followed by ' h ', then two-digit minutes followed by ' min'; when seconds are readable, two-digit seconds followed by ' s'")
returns 3 h 20 min
